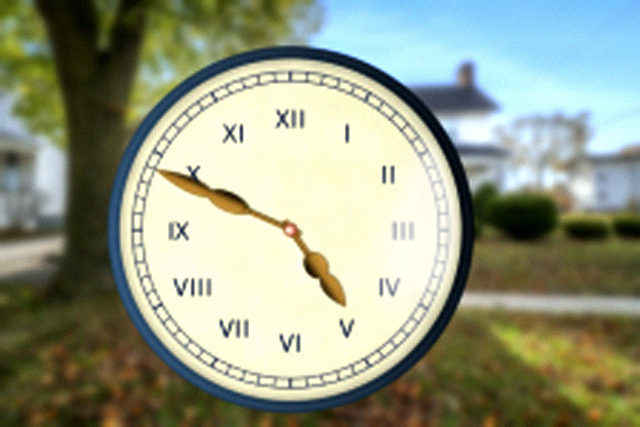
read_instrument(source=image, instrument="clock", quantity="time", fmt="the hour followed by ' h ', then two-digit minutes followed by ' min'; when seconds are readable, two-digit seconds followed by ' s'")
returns 4 h 49 min
